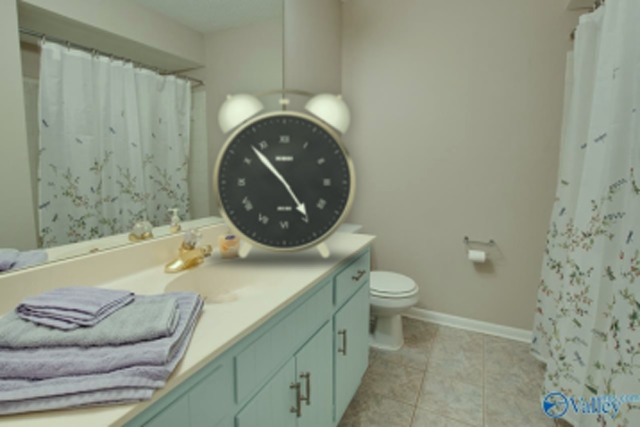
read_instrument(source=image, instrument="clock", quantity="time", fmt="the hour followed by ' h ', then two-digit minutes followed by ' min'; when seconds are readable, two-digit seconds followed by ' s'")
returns 4 h 53 min
